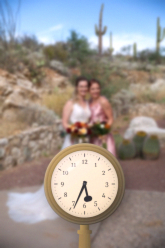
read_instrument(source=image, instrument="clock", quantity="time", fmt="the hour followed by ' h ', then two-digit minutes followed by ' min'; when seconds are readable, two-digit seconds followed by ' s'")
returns 5 h 34 min
